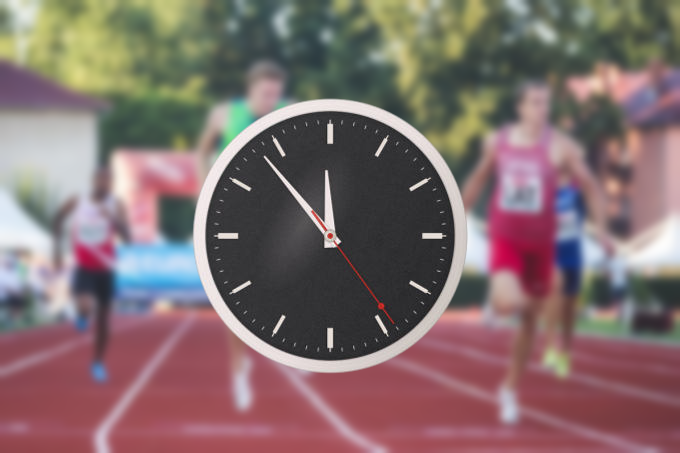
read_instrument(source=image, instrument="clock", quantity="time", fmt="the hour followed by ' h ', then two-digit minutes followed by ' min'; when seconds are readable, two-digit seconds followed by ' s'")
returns 11 h 53 min 24 s
